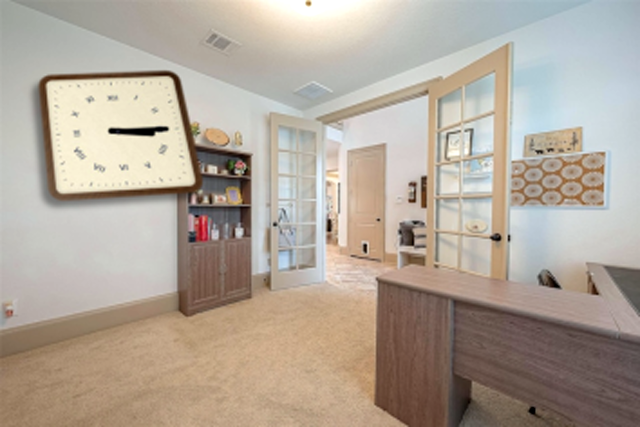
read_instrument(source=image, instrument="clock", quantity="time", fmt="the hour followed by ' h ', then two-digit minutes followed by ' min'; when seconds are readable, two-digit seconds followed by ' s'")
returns 3 h 15 min
